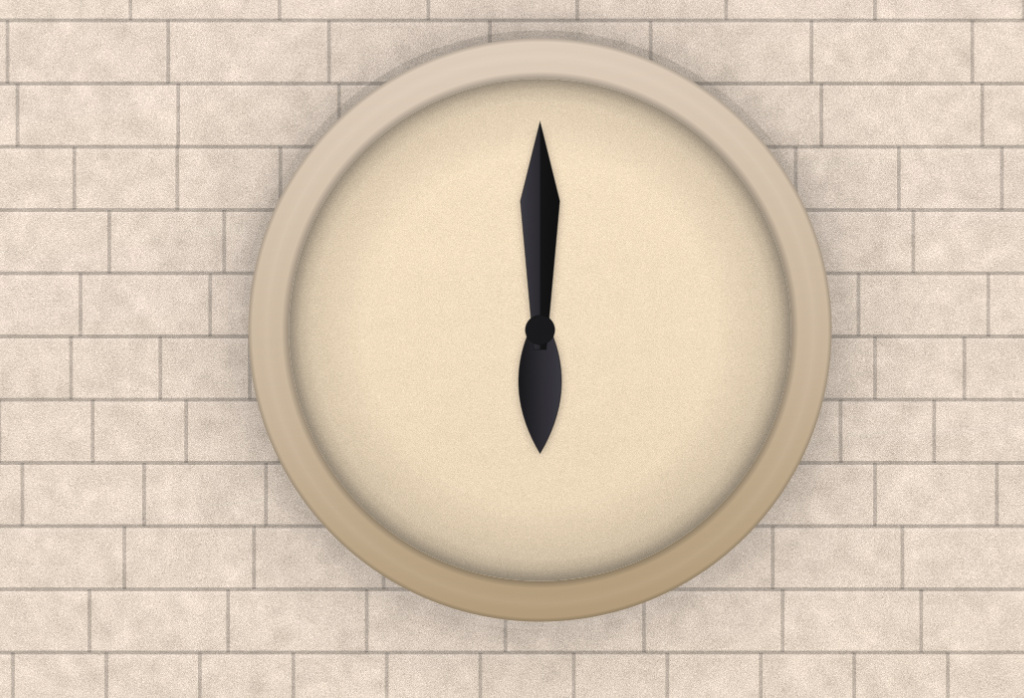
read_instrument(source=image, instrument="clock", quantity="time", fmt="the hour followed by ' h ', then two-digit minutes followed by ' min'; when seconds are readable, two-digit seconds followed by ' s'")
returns 6 h 00 min
